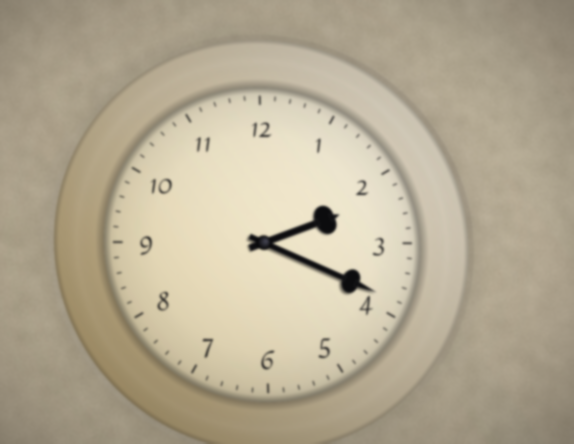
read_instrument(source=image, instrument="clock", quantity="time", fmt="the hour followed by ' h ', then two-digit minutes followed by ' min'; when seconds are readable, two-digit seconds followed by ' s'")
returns 2 h 19 min
